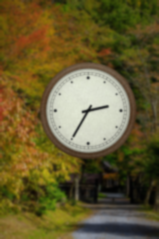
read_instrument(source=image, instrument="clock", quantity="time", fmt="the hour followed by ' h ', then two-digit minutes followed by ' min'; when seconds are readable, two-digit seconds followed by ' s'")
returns 2 h 35 min
